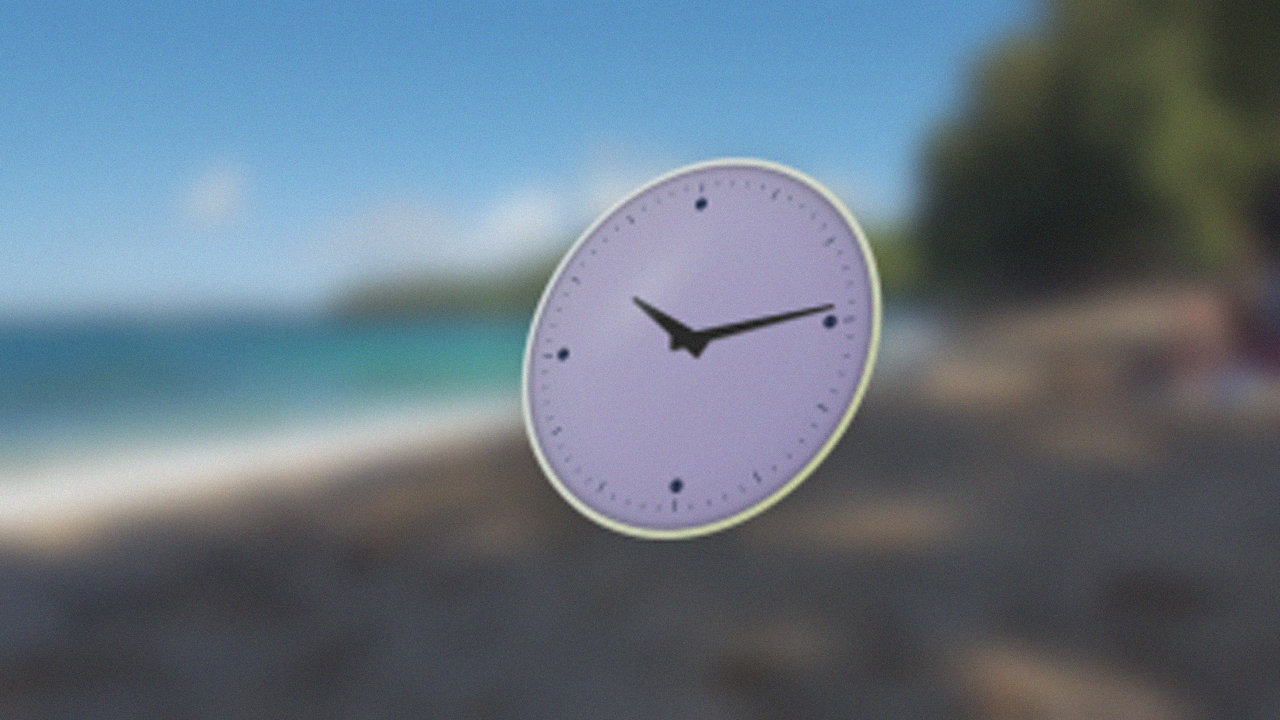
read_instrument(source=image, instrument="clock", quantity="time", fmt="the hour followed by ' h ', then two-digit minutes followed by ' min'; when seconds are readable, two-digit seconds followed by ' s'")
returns 10 h 14 min
